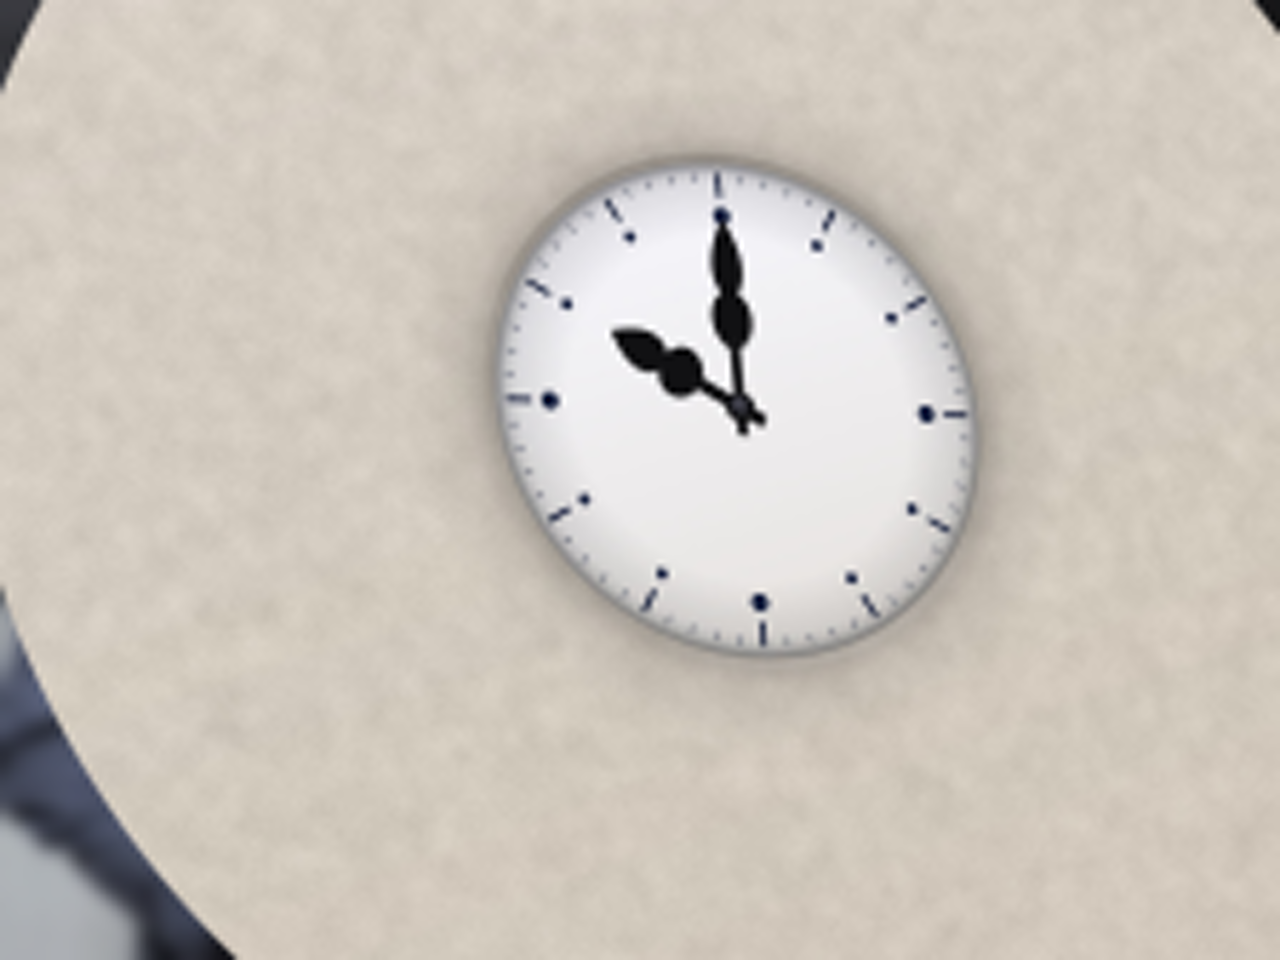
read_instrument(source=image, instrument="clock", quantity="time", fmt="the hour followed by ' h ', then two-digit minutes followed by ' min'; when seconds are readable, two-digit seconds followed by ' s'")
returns 10 h 00 min
